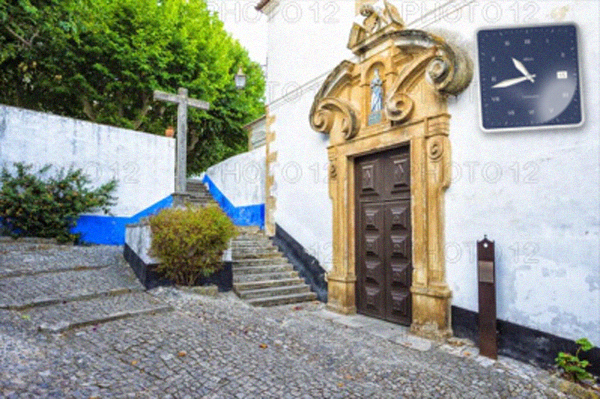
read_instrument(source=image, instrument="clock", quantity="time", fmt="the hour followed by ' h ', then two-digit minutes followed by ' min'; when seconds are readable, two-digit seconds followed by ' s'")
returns 10 h 43 min
